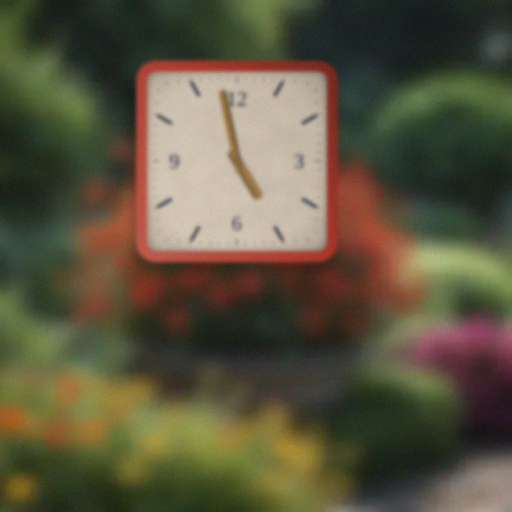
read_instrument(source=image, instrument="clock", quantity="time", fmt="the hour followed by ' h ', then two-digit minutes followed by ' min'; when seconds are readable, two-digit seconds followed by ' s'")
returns 4 h 58 min
